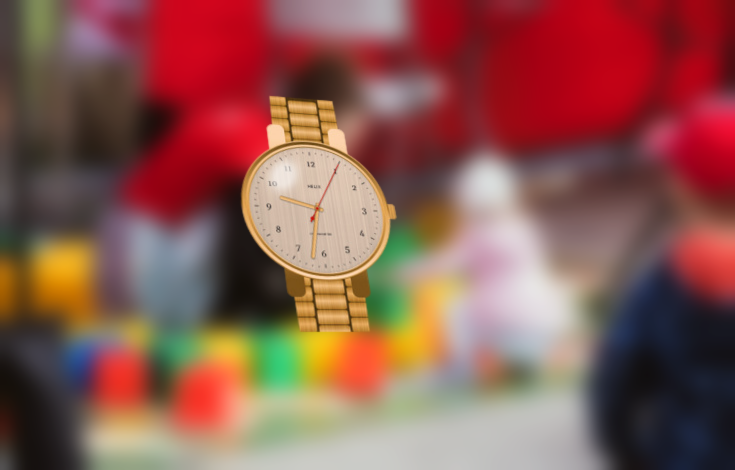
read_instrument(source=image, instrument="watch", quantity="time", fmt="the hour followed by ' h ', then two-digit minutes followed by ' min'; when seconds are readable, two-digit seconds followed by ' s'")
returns 9 h 32 min 05 s
